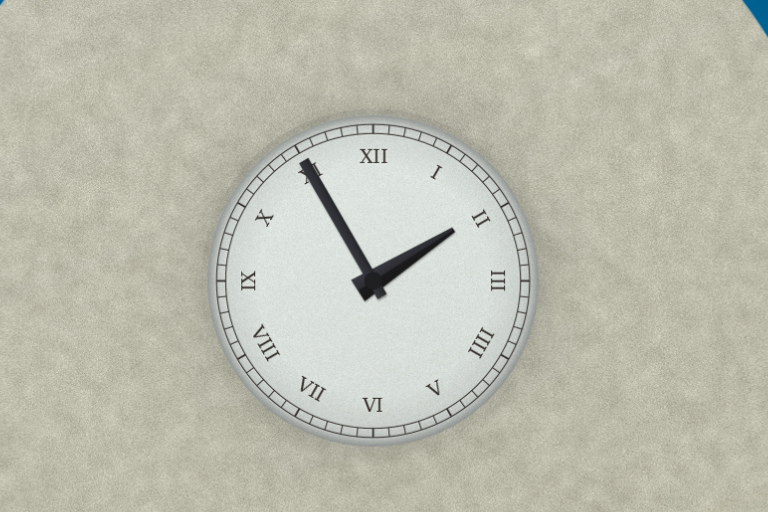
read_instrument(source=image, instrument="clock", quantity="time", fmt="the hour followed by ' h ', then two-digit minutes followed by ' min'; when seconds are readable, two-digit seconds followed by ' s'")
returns 1 h 55 min
